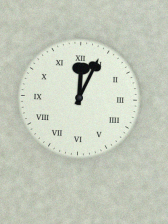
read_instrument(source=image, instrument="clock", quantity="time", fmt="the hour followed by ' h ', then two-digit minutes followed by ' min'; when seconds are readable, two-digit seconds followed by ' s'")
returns 12 h 04 min
